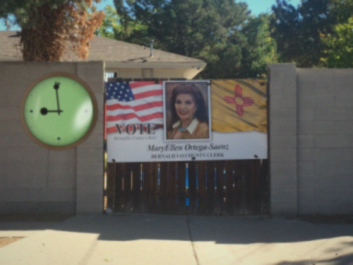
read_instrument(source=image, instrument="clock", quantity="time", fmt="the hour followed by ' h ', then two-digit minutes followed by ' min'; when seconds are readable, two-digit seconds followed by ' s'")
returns 8 h 59 min
